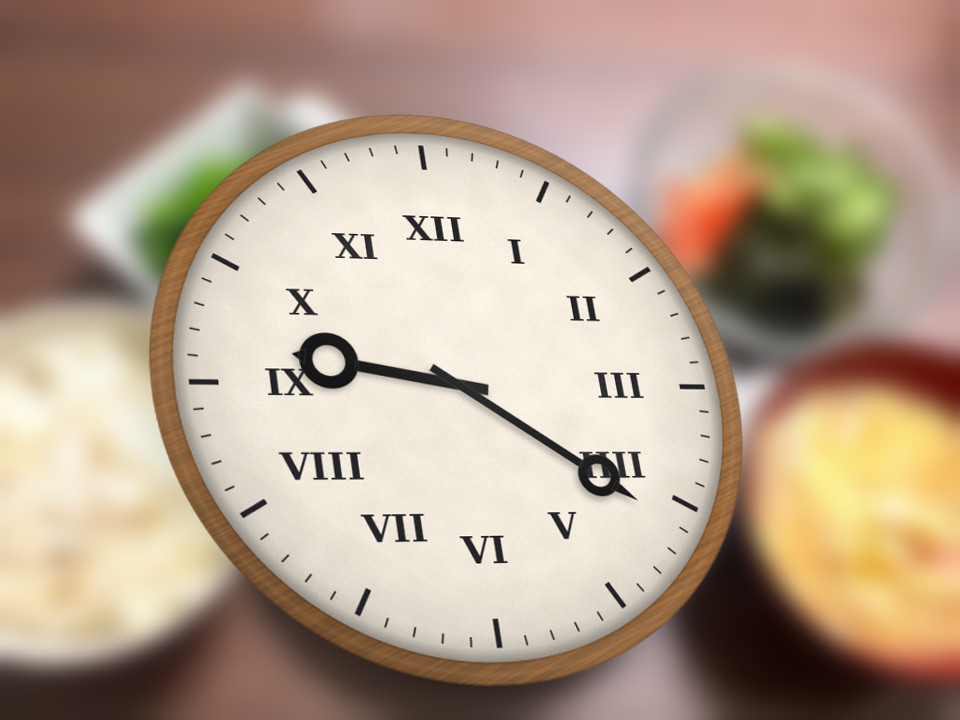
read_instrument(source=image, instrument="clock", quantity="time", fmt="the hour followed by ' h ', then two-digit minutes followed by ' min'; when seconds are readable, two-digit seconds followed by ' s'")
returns 9 h 21 min
